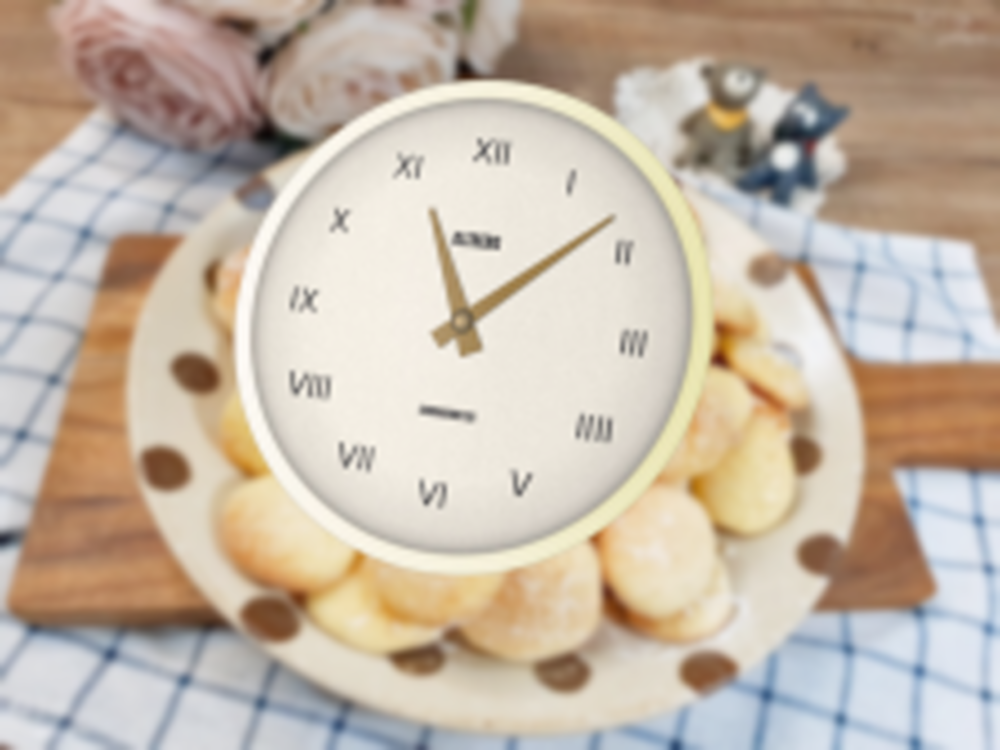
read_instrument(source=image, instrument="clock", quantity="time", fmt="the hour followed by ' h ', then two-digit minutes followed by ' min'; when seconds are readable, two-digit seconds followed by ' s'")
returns 11 h 08 min
